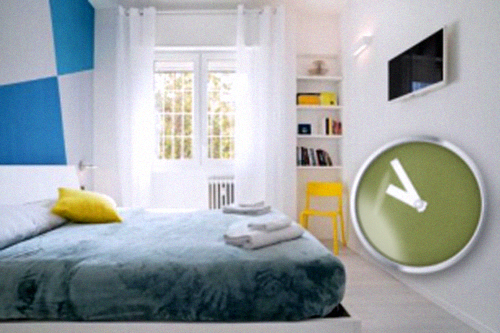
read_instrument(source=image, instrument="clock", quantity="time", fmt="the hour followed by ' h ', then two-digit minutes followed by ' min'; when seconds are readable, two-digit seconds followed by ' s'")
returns 9 h 55 min
